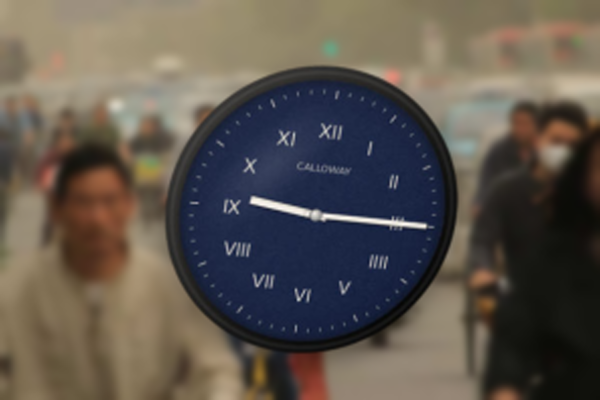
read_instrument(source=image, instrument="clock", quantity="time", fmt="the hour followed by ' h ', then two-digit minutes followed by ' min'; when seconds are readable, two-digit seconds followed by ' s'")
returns 9 h 15 min
